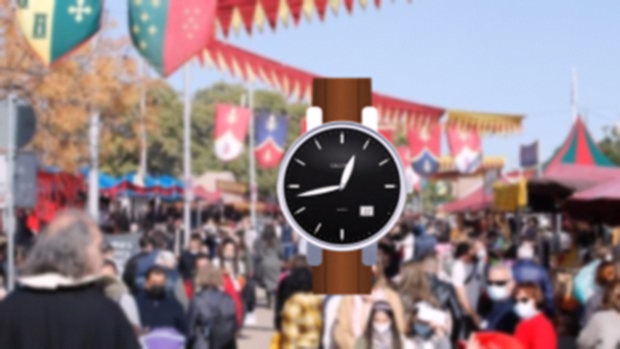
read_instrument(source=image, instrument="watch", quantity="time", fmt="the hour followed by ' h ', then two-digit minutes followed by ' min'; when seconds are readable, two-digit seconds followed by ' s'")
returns 12 h 43 min
